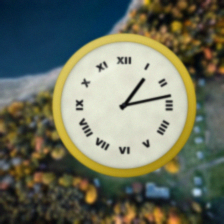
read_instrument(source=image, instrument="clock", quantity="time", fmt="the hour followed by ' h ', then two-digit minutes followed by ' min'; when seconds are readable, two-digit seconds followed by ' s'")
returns 1 h 13 min
